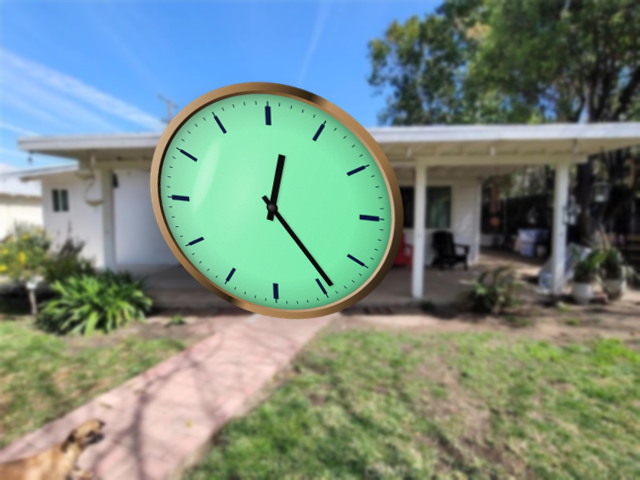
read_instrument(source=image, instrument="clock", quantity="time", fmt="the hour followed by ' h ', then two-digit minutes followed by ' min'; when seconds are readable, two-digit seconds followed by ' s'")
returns 12 h 24 min
